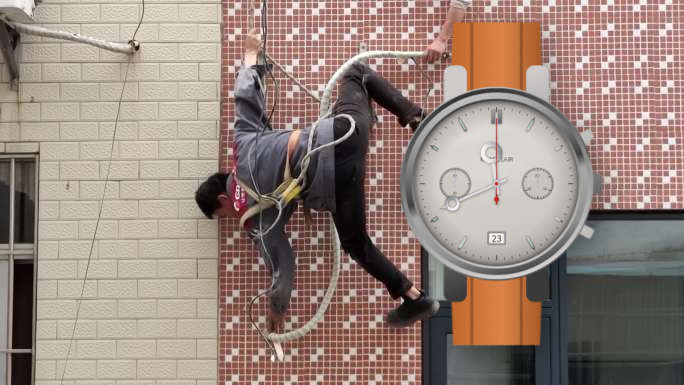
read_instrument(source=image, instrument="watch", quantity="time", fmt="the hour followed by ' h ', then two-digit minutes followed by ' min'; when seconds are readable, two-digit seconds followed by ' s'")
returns 11 h 41 min
